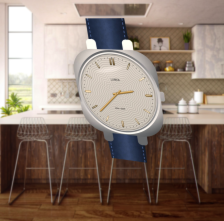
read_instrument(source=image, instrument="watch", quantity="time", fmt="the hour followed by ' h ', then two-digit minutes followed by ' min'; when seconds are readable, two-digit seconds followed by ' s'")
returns 2 h 38 min
